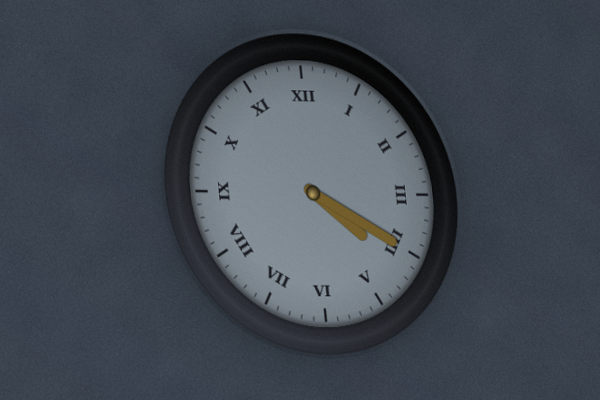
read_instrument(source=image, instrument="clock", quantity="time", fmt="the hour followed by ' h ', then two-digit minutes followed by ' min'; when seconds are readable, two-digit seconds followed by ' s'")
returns 4 h 20 min
